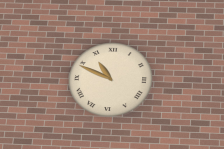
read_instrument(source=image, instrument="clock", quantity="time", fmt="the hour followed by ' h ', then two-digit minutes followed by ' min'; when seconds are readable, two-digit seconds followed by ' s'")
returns 10 h 49 min
